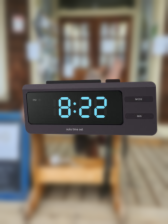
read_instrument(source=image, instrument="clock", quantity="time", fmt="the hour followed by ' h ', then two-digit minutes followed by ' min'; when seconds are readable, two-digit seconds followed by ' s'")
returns 8 h 22 min
